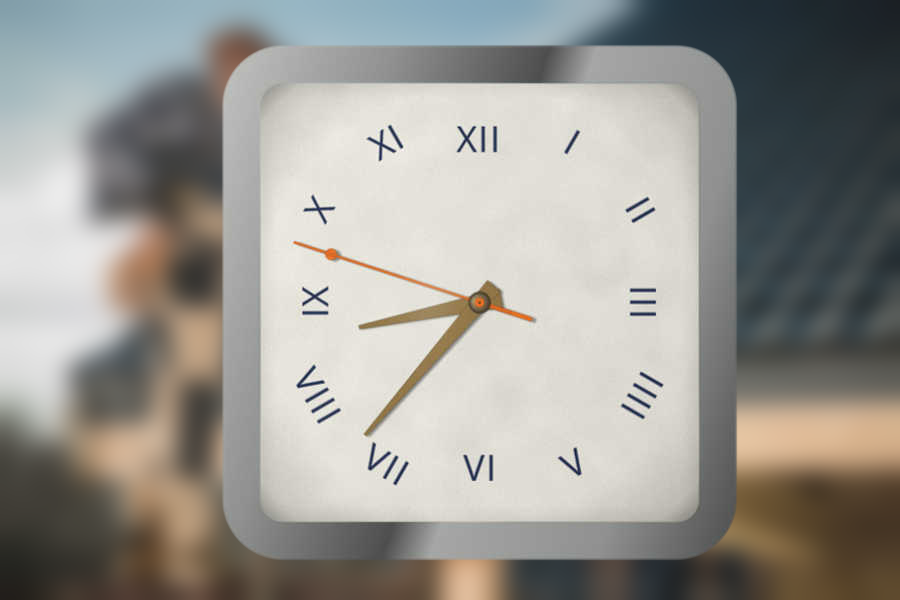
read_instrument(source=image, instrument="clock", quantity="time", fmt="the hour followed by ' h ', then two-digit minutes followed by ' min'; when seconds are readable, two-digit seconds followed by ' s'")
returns 8 h 36 min 48 s
